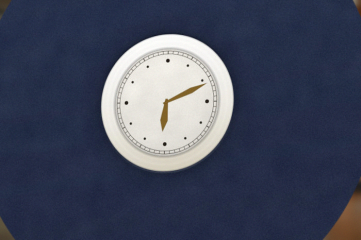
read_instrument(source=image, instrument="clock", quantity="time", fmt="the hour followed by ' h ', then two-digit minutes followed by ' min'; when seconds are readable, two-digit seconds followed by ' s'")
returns 6 h 11 min
